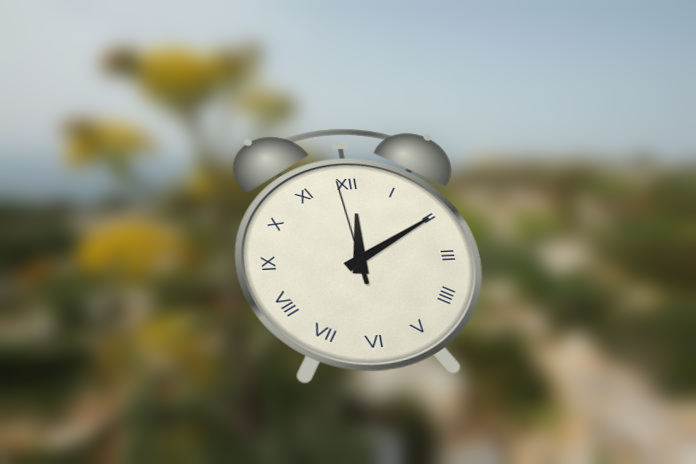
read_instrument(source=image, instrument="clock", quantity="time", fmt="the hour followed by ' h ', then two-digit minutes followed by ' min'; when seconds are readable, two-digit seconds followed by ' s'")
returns 12 h 09 min 59 s
